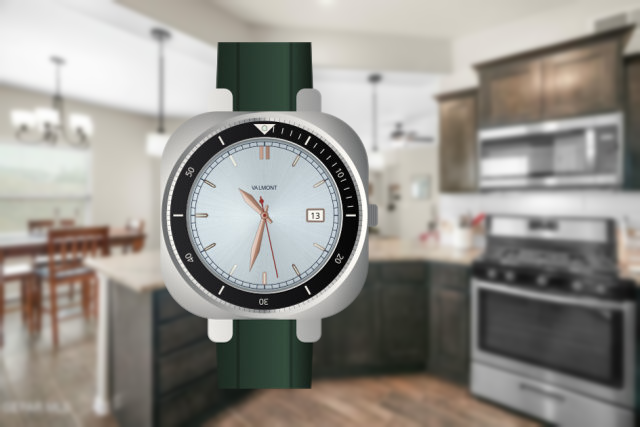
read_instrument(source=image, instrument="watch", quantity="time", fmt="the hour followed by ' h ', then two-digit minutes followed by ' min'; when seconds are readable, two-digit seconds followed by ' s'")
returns 10 h 32 min 28 s
